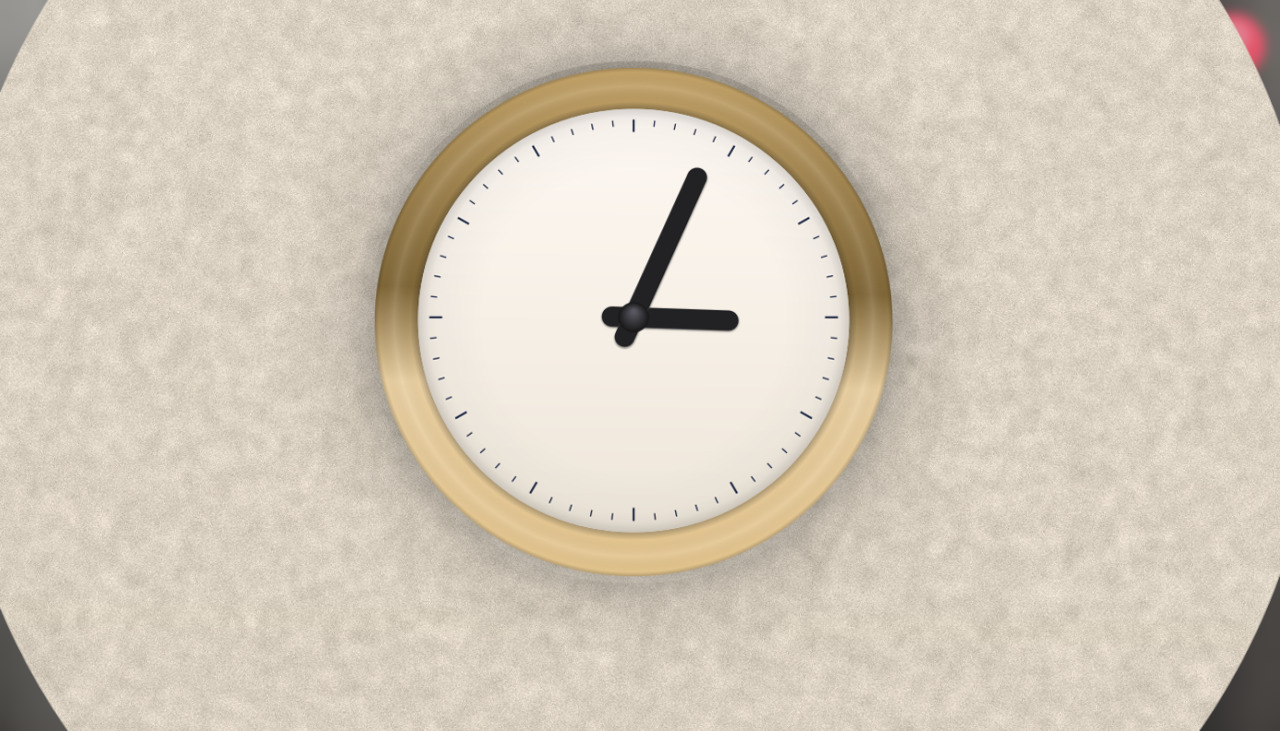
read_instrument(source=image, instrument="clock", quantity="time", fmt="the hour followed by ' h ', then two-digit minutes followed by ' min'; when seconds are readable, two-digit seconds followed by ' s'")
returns 3 h 04 min
